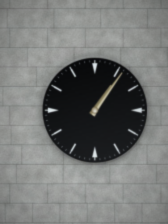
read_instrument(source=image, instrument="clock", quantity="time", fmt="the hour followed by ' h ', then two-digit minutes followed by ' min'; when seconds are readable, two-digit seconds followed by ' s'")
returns 1 h 06 min
